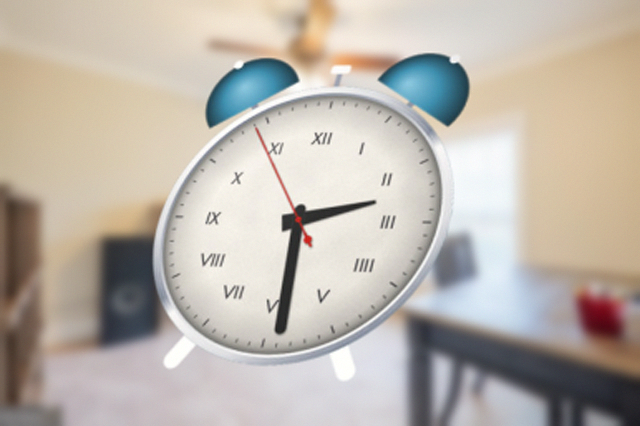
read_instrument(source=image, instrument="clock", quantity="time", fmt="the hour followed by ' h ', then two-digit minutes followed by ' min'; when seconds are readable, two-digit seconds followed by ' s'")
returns 2 h 28 min 54 s
